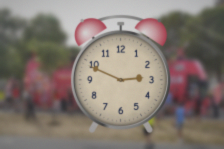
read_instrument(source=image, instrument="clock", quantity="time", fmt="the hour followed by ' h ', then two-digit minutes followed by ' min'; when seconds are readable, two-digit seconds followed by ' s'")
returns 2 h 49 min
